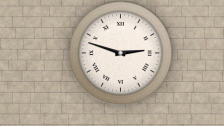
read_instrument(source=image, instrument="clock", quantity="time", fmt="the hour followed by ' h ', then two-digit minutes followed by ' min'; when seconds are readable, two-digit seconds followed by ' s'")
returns 2 h 48 min
